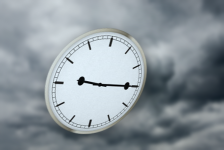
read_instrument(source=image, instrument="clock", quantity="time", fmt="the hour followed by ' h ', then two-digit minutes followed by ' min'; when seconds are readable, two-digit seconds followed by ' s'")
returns 9 h 15 min
